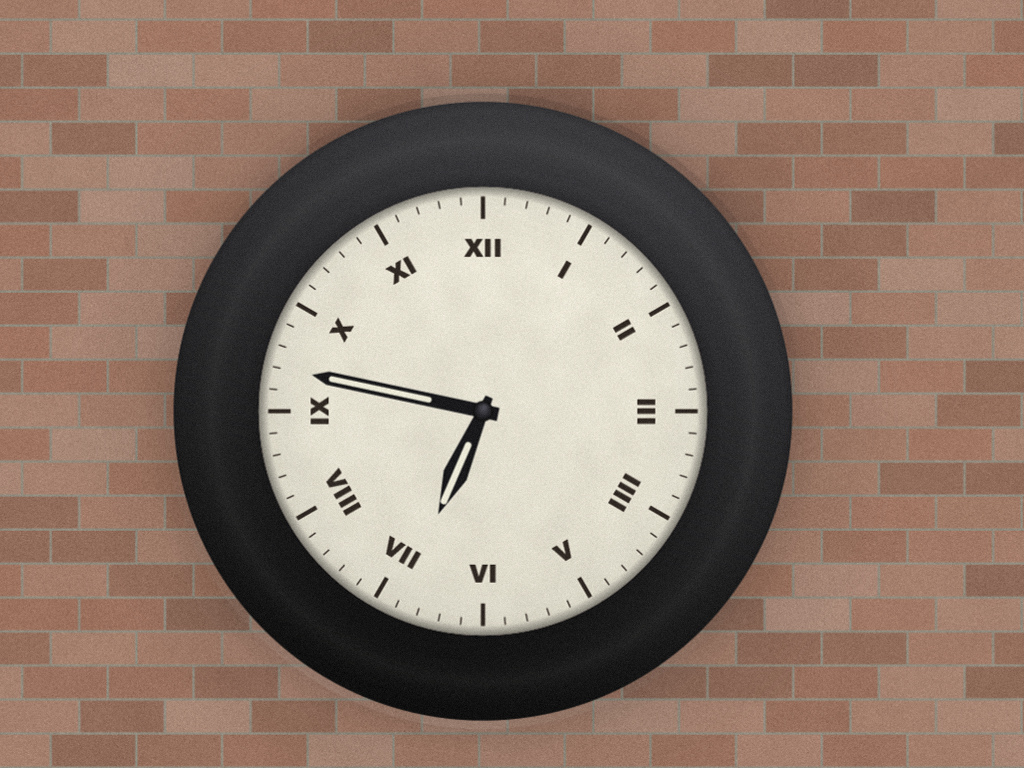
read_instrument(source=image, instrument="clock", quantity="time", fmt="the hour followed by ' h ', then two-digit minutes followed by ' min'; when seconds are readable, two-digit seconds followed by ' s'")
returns 6 h 47 min
